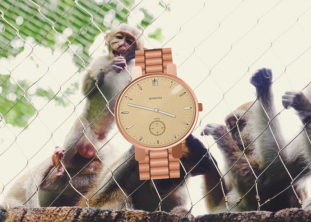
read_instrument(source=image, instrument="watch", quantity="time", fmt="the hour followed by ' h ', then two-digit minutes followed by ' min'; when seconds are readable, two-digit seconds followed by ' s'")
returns 3 h 48 min
